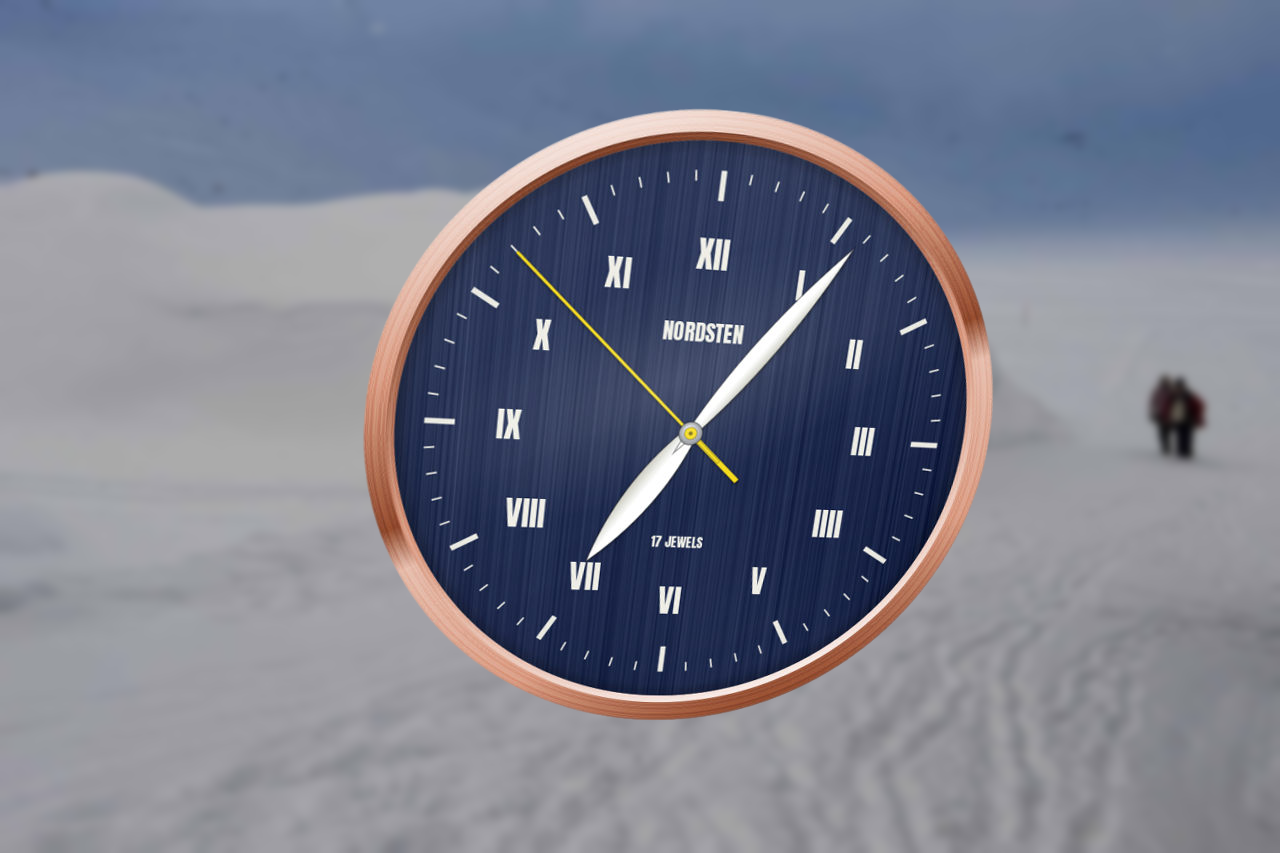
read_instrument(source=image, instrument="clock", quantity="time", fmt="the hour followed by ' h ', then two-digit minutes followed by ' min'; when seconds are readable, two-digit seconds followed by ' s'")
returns 7 h 05 min 52 s
